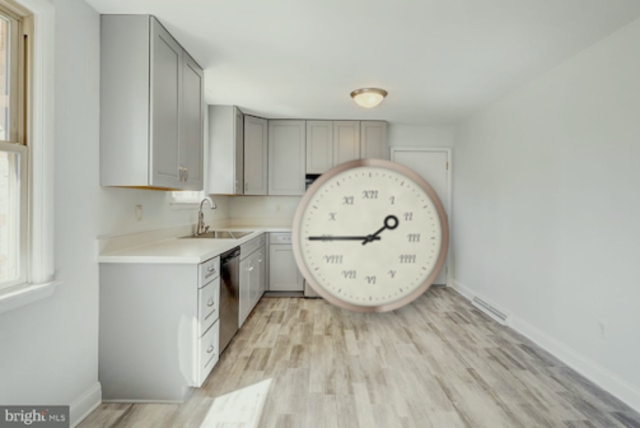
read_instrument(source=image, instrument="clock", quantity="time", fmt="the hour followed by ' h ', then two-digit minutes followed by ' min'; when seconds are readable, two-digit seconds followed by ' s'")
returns 1 h 45 min
